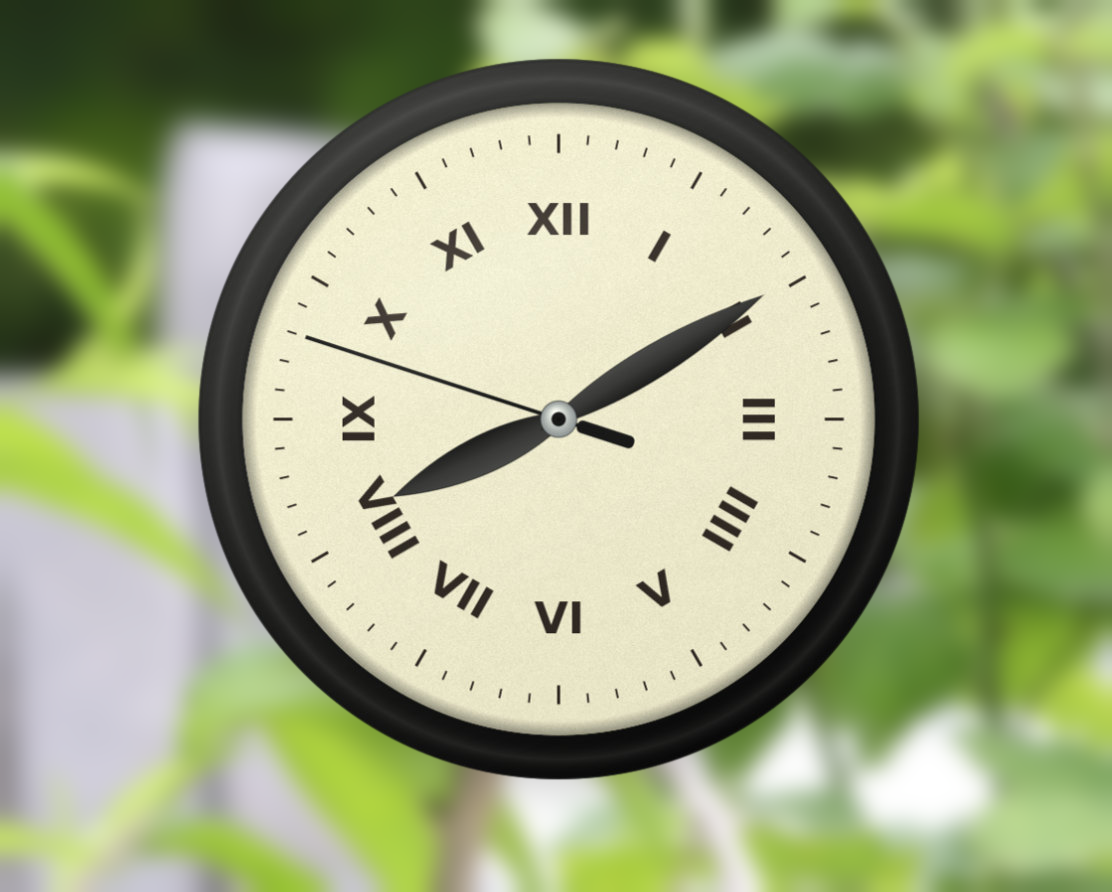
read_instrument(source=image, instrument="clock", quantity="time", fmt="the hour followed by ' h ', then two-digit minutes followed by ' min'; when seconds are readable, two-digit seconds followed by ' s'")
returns 8 h 09 min 48 s
